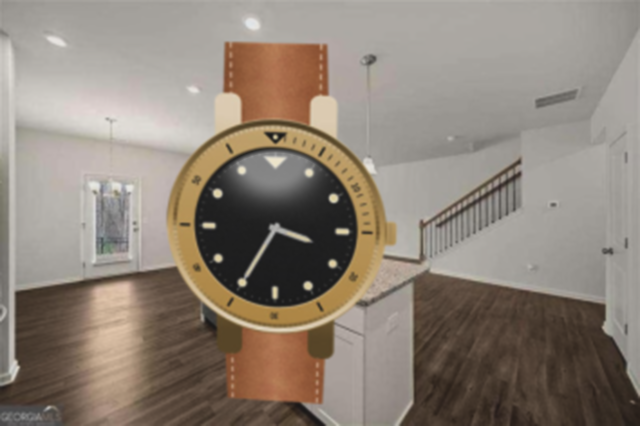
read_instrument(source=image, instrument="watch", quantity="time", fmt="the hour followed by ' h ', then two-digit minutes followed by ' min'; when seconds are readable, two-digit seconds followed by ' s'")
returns 3 h 35 min
